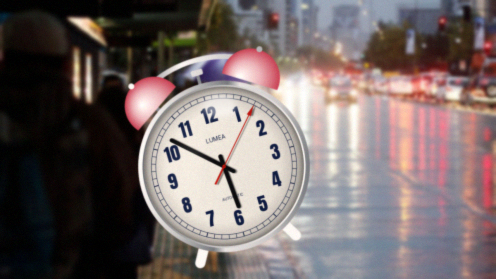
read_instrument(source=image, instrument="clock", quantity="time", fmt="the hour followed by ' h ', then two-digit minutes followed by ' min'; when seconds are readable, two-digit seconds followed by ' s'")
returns 5 h 52 min 07 s
